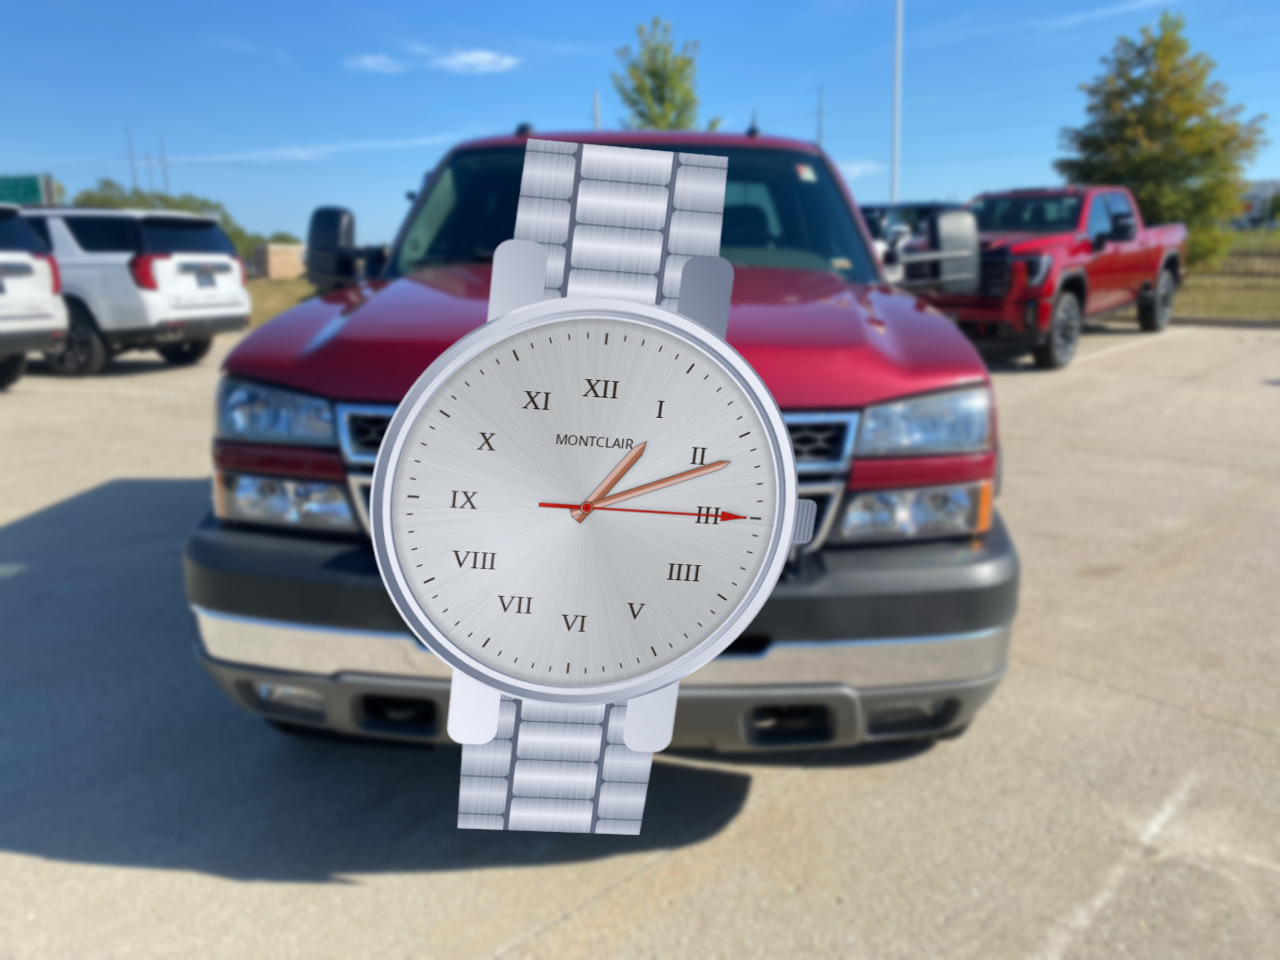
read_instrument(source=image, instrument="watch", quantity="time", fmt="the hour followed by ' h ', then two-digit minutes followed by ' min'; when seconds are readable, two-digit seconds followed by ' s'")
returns 1 h 11 min 15 s
